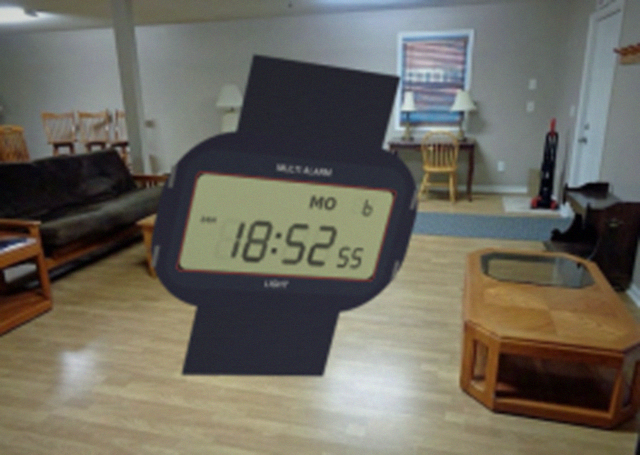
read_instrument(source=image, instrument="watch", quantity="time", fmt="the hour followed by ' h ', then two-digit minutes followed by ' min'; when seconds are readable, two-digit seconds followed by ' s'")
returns 18 h 52 min 55 s
